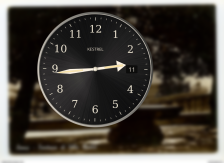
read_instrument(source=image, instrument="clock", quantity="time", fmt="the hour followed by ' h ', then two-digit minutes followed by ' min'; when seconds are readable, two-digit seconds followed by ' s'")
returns 2 h 44 min
